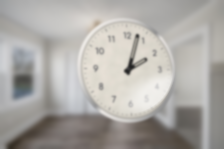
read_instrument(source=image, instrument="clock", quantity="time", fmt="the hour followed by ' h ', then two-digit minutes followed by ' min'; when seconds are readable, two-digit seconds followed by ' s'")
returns 2 h 03 min
